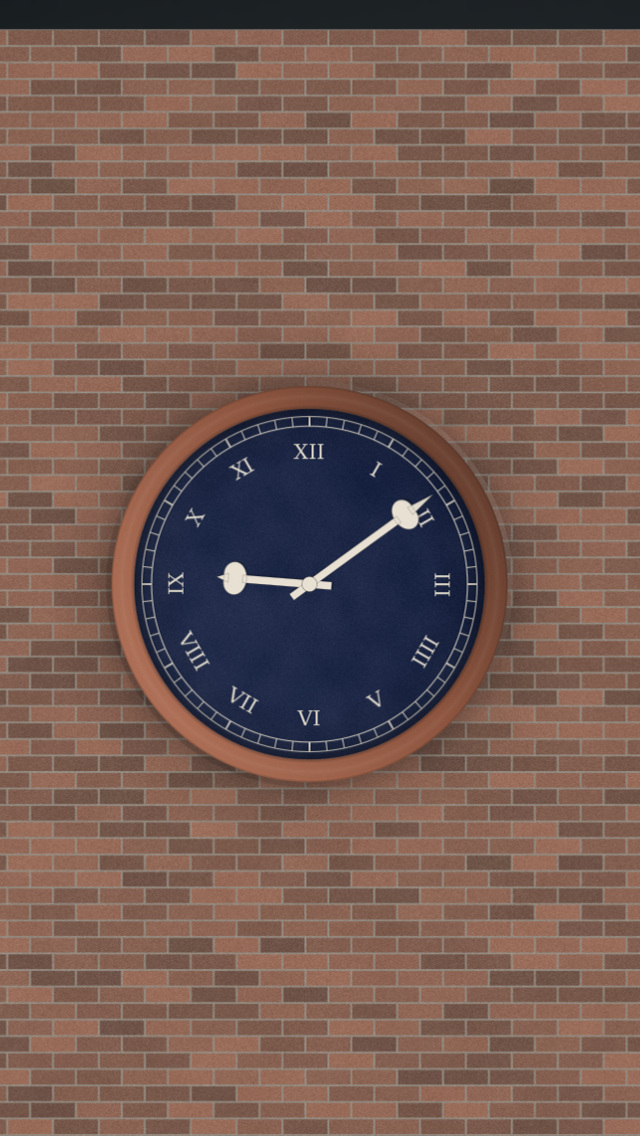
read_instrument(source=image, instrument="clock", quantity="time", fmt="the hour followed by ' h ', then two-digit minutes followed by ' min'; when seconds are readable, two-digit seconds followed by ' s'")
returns 9 h 09 min
